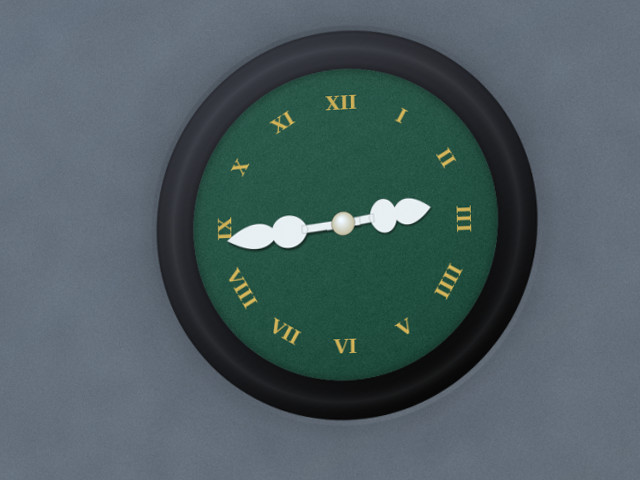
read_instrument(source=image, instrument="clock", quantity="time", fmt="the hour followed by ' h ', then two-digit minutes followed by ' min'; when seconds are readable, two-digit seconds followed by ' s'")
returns 2 h 44 min
